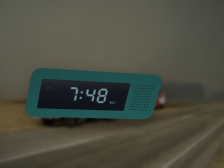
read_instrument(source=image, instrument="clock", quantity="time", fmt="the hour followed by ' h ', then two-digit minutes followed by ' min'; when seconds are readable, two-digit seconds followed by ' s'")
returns 7 h 48 min
